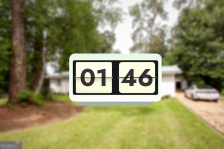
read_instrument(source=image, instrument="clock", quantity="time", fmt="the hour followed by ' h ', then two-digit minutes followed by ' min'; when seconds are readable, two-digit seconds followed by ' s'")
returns 1 h 46 min
